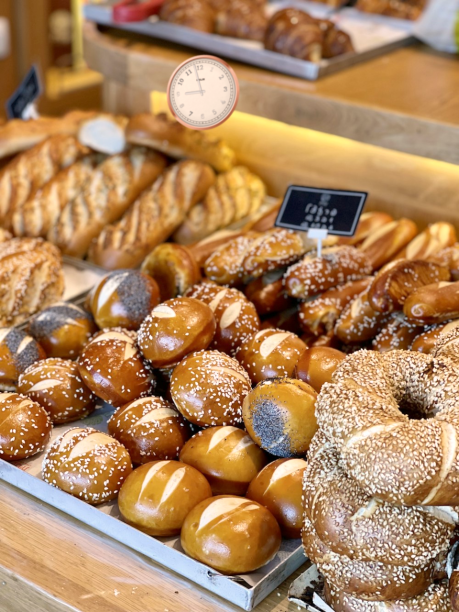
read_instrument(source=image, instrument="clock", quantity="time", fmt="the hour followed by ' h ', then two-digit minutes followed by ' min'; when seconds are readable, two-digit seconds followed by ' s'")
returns 8 h 58 min
